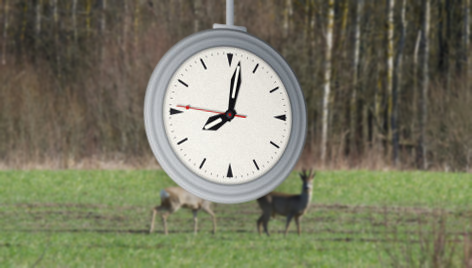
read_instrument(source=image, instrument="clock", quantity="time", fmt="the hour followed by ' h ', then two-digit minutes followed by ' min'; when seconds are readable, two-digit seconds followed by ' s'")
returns 8 h 01 min 46 s
